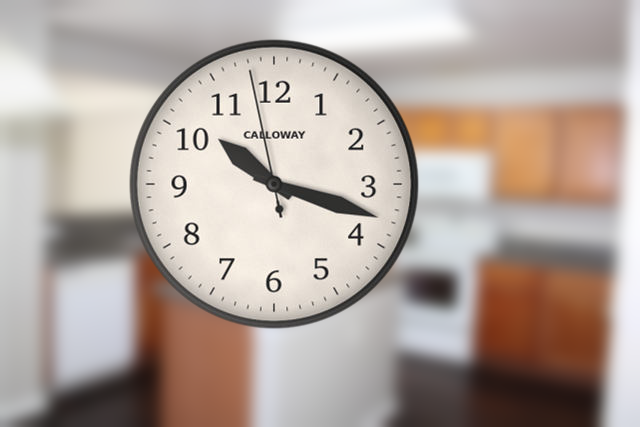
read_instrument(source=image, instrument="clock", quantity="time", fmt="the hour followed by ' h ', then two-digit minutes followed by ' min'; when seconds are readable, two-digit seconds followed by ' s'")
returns 10 h 17 min 58 s
